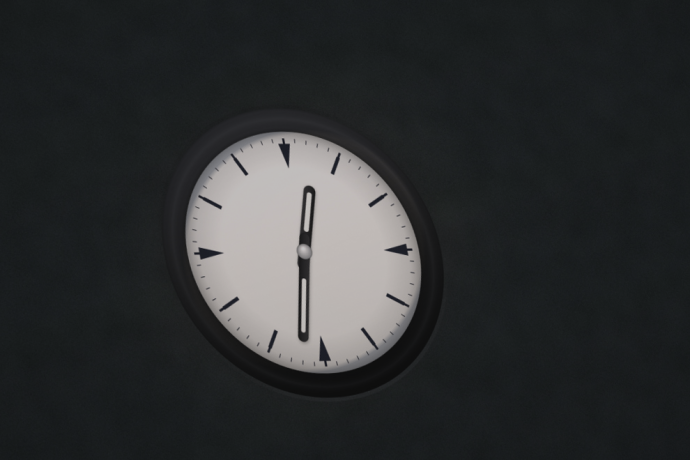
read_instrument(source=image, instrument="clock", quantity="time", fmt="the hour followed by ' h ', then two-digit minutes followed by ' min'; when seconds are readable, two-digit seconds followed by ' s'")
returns 12 h 32 min
